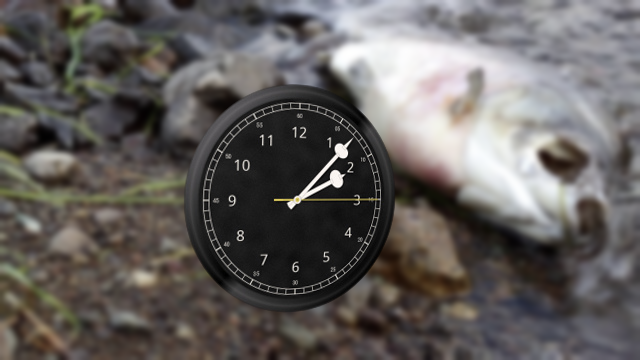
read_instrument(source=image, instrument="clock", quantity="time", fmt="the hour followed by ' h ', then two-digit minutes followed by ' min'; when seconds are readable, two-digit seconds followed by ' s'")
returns 2 h 07 min 15 s
